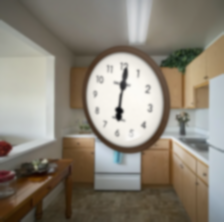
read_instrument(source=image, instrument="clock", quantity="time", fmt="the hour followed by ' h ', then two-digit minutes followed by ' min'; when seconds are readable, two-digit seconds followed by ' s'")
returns 6 h 01 min
